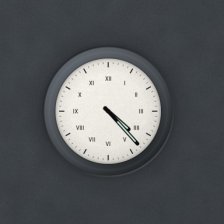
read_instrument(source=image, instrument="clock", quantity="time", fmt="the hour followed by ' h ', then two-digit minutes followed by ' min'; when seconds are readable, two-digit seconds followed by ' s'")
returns 4 h 23 min
